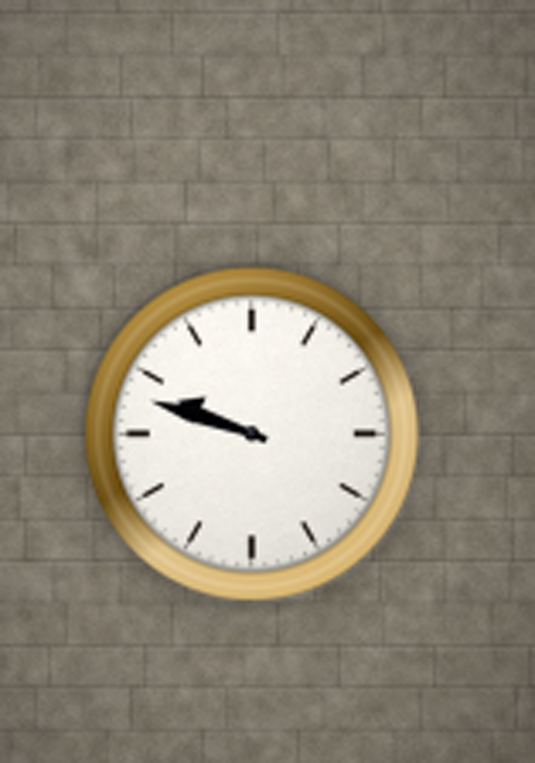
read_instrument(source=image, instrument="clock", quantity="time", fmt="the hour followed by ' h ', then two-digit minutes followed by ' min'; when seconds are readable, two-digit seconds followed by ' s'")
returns 9 h 48 min
